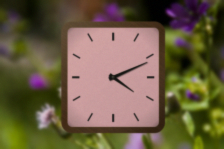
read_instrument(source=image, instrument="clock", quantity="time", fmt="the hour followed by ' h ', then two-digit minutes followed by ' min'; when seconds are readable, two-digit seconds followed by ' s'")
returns 4 h 11 min
